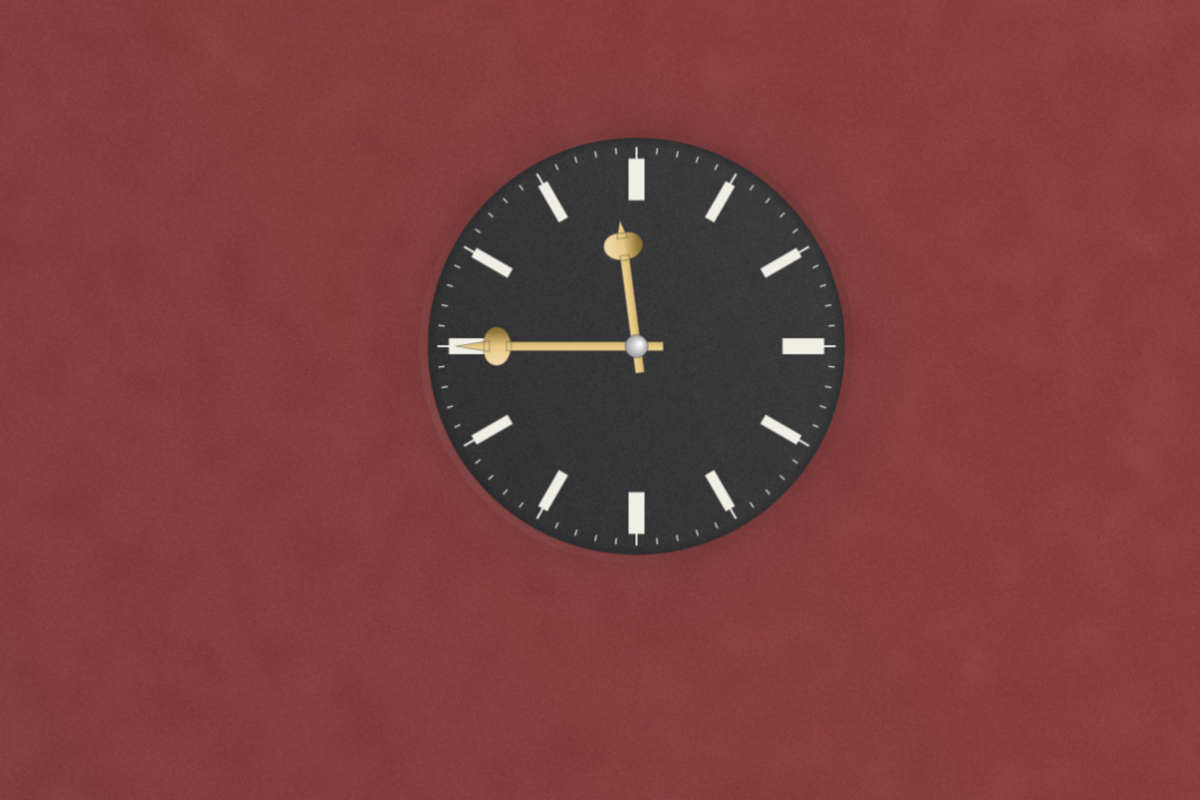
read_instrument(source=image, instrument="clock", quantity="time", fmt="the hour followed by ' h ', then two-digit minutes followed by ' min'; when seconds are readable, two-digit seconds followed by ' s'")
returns 11 h 45 min
